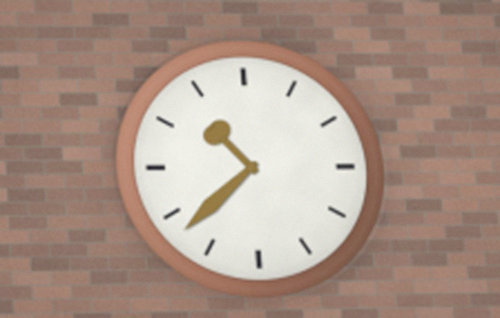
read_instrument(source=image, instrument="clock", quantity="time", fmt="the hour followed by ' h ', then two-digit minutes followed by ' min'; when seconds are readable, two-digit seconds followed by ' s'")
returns 10 h 38 min
